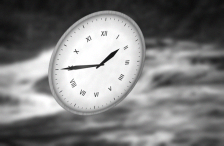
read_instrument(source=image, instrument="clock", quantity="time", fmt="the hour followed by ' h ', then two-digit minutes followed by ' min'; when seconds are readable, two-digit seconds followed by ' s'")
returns 1 h 45 min
